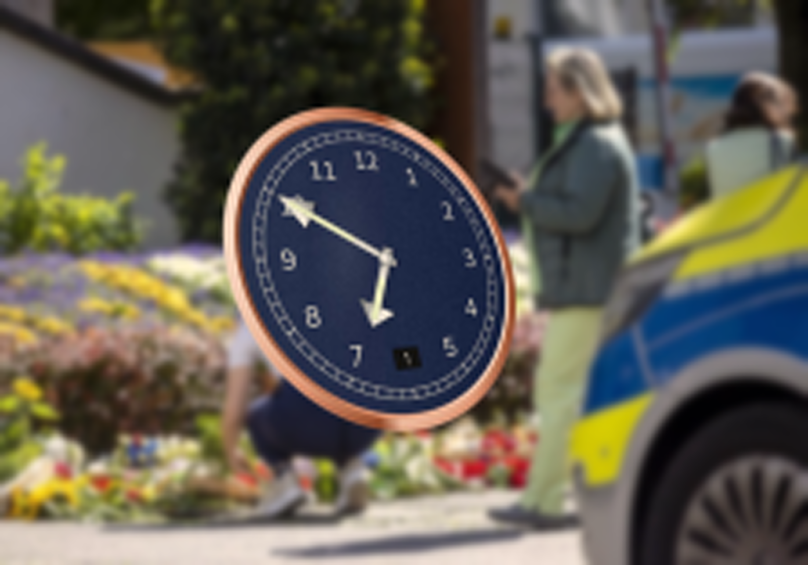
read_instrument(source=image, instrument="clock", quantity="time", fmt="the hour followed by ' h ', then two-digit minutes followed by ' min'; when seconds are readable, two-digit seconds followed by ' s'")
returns 6 h 50 min
